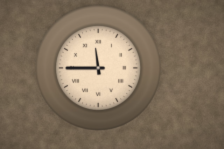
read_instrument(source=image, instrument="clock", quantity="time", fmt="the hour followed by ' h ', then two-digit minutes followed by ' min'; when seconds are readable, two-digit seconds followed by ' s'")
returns 11 h 45 min
